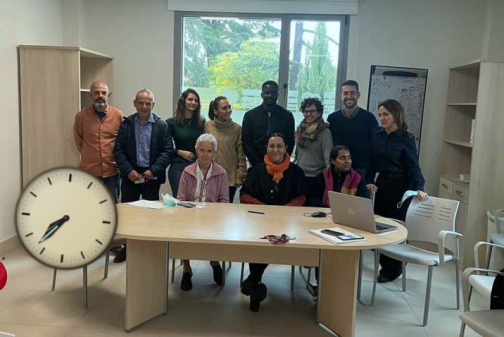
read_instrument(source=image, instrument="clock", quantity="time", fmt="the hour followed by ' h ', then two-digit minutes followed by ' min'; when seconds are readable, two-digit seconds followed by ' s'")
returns 7 h 37 min
